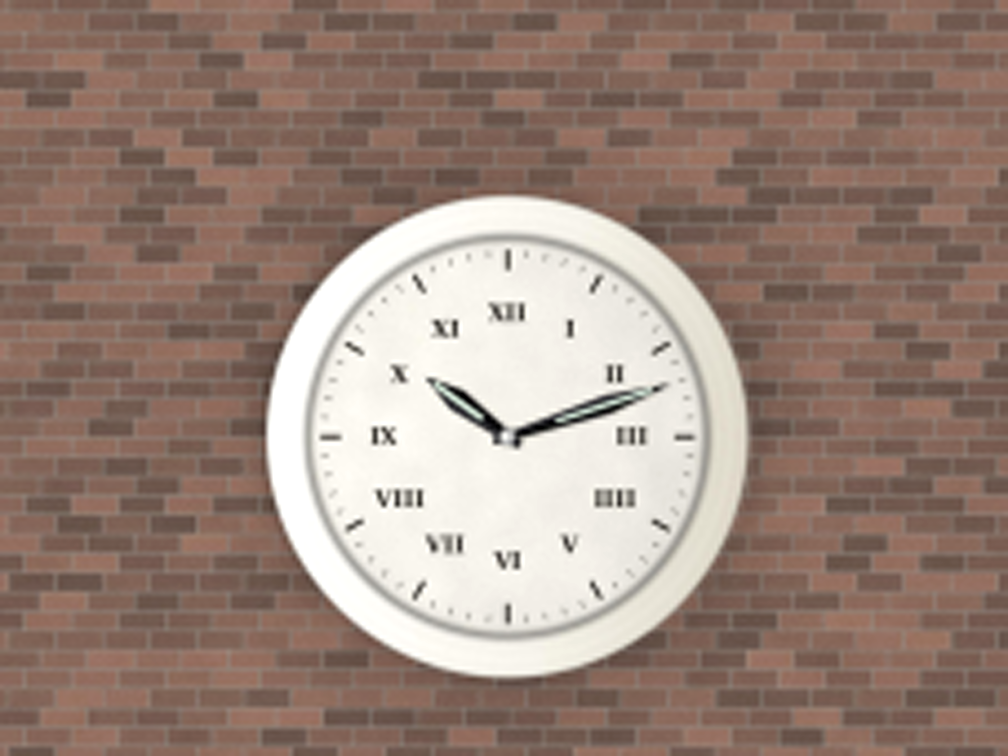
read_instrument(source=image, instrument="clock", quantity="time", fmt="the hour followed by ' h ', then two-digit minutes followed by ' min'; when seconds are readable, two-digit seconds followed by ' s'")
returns 10 h 12 min
